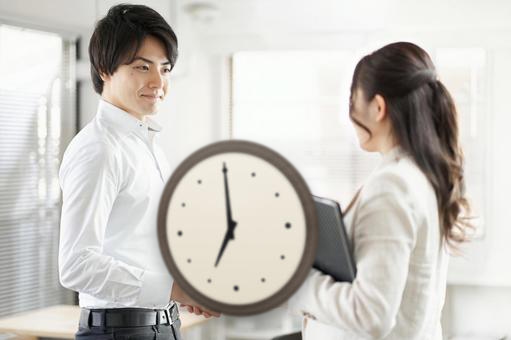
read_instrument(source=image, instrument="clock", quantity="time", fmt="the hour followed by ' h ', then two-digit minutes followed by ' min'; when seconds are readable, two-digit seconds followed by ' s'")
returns 7 h 00 min
